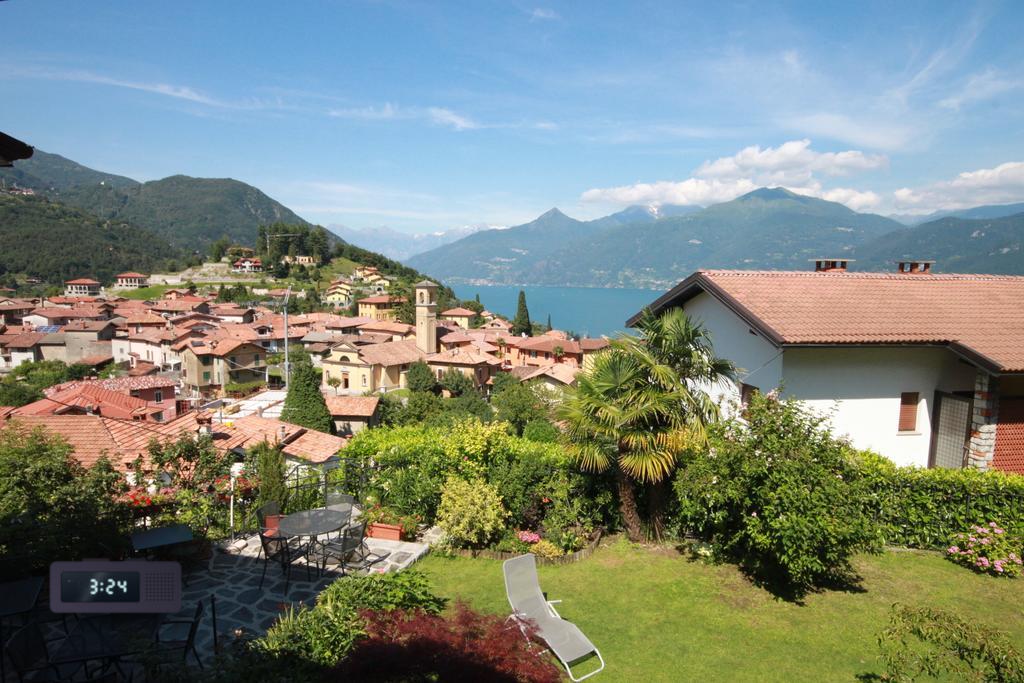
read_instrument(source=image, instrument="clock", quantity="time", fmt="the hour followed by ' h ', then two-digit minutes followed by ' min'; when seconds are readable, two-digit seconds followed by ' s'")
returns 3 h 24 min
